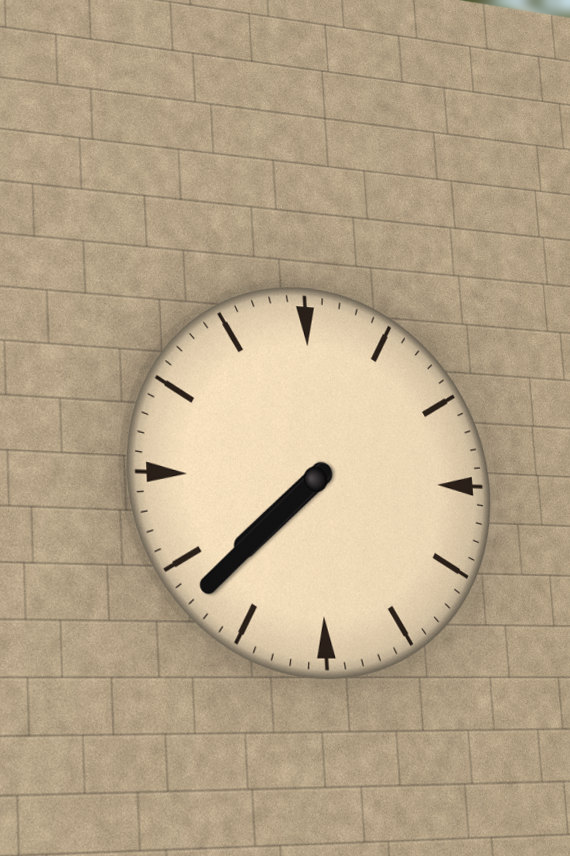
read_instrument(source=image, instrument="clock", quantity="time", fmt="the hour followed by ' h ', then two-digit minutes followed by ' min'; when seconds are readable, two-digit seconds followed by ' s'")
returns 7 h 38 min
